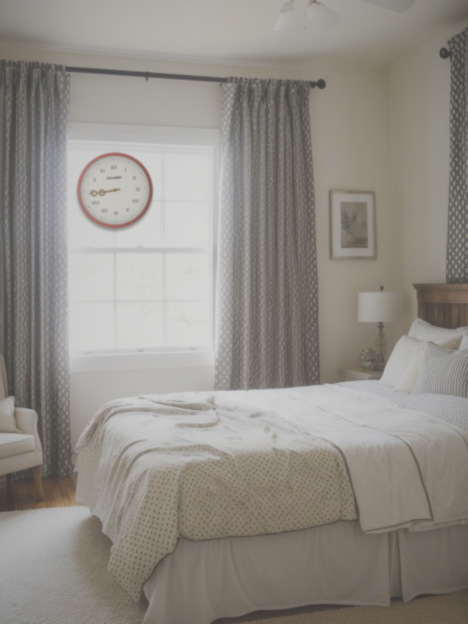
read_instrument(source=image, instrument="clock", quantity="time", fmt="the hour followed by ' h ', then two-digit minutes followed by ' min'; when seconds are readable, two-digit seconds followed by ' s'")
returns 8 h 44 min
